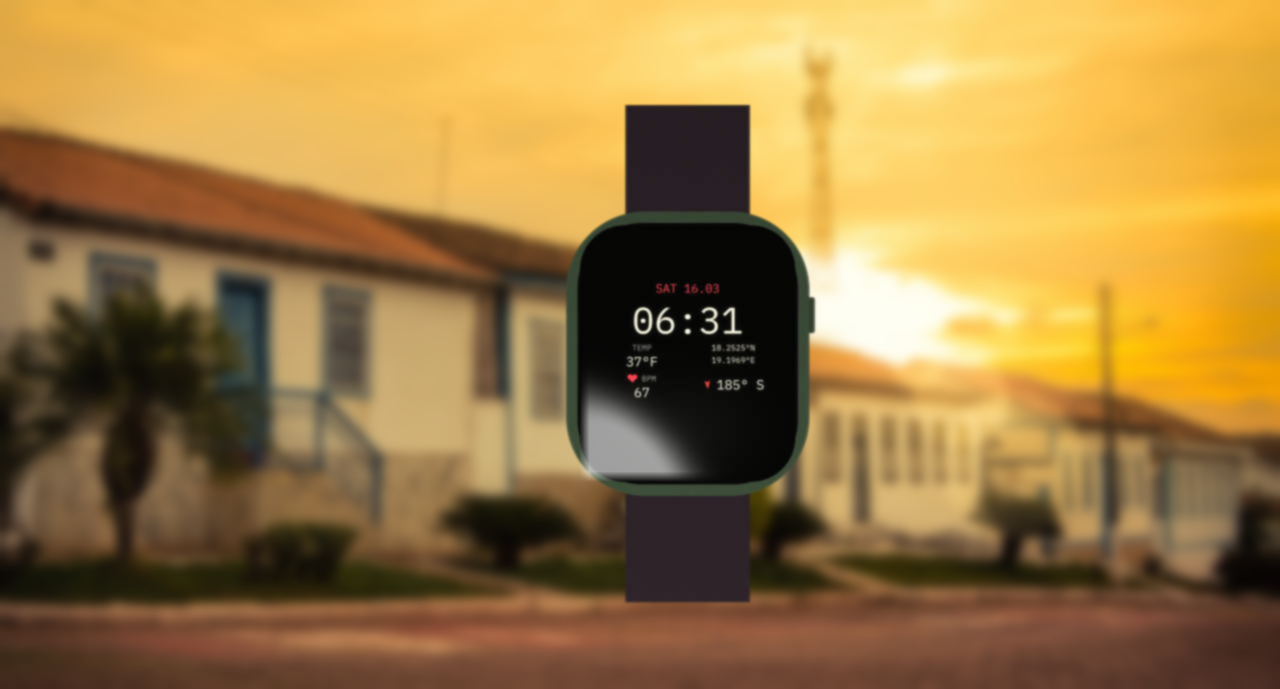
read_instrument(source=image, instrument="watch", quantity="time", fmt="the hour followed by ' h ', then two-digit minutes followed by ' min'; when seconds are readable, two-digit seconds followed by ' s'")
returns 6 h 31 min
